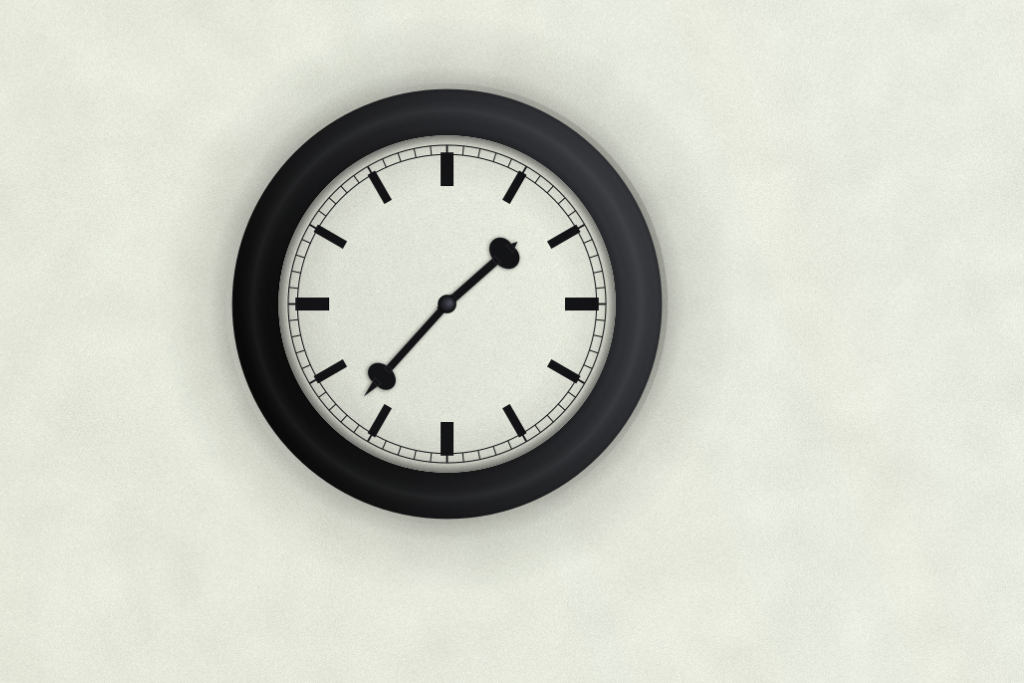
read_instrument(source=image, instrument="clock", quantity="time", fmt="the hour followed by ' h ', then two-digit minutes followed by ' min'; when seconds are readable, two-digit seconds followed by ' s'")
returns 1 h 37 min
